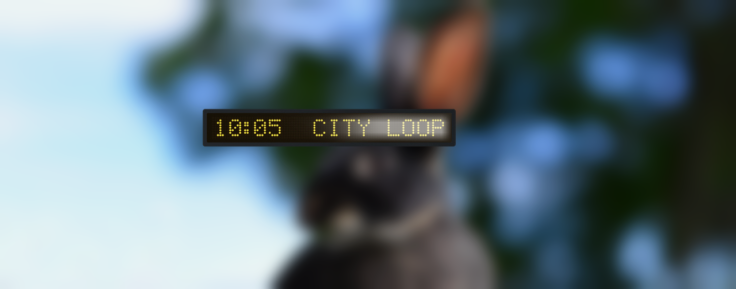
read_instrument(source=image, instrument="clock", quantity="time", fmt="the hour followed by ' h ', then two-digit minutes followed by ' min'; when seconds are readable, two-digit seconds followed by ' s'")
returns 10 h 05 min
